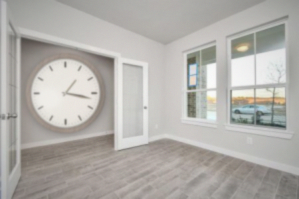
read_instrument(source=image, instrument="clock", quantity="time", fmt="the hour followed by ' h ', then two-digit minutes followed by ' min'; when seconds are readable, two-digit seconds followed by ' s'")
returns 1 h 17 min
